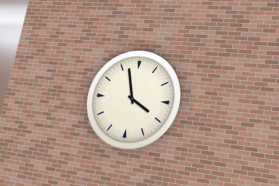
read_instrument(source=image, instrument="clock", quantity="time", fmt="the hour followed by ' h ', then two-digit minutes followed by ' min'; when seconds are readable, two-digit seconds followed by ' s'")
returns 3 h 57 min
